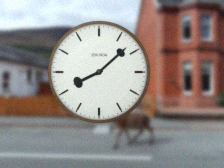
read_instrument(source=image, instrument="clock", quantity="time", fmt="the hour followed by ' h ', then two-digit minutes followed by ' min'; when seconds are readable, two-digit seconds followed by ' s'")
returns 8 h 08 min
